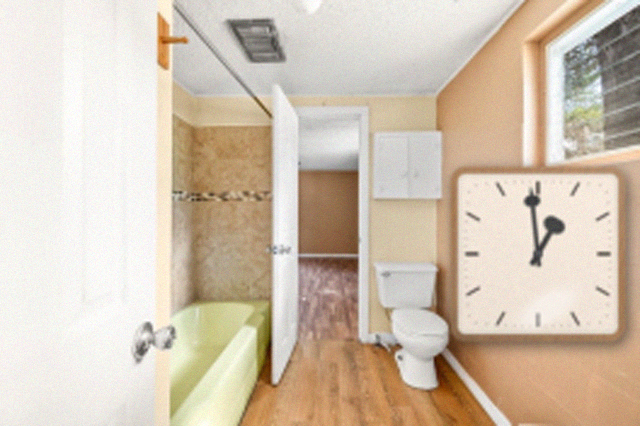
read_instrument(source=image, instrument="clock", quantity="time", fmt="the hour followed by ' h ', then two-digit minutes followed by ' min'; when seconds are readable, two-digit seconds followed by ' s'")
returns 12 h 59 min
